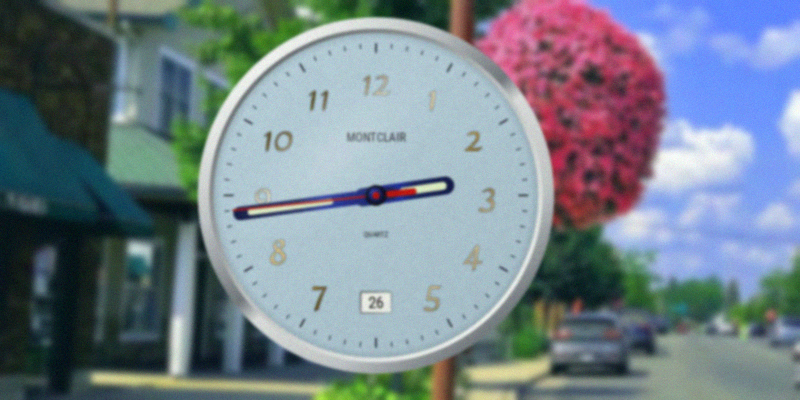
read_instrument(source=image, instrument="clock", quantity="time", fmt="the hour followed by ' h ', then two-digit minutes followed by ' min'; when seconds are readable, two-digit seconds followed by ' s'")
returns 2 h 43 min 44 s
